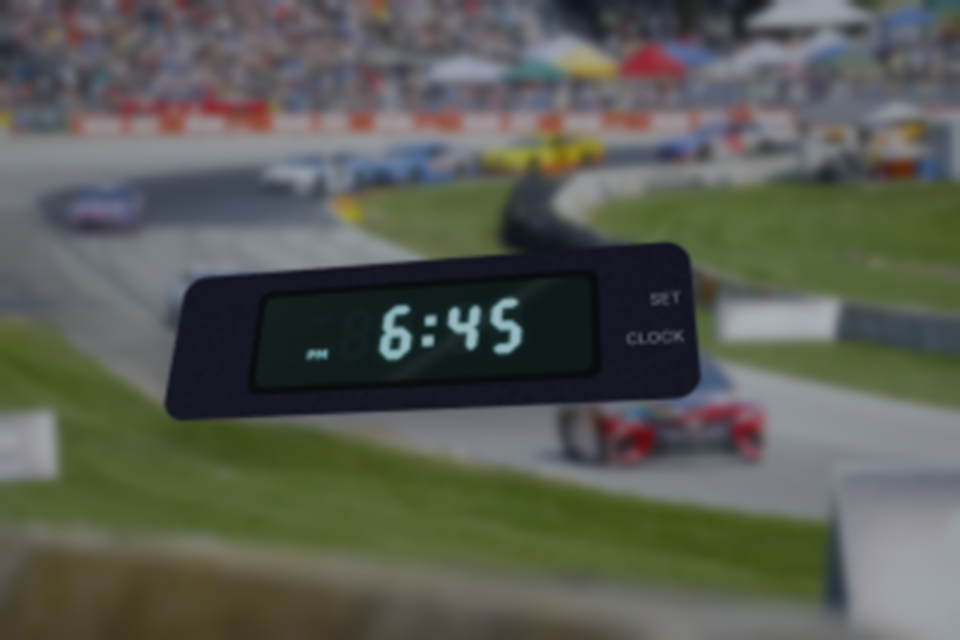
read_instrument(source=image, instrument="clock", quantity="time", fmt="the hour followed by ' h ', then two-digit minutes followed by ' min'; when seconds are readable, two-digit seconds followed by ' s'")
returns 6 h 45 min
